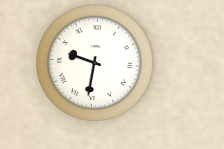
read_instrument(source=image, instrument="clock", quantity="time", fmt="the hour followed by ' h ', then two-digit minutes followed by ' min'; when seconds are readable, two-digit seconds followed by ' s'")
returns 9 h 31 min
